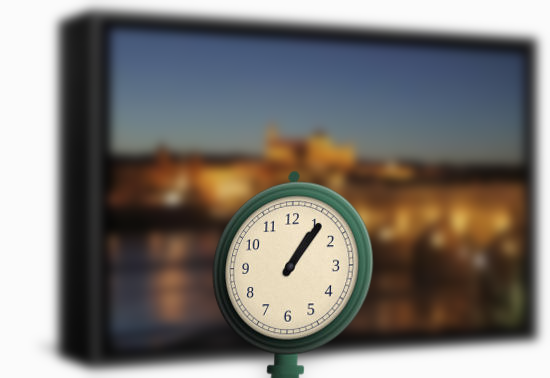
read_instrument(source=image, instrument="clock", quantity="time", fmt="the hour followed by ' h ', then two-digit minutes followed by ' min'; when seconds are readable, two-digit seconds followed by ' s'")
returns 1 h 06 min
